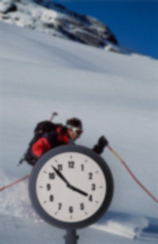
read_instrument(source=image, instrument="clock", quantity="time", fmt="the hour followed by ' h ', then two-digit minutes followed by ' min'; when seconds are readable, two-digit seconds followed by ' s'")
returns 3 h 53 min
